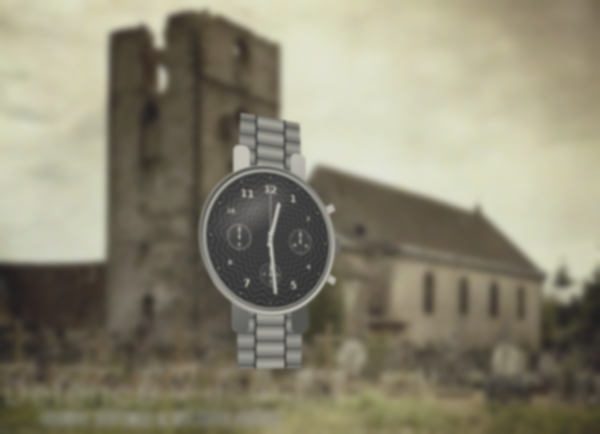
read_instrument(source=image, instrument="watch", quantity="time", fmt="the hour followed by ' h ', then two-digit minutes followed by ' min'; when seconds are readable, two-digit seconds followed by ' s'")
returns 12 h 29 min
